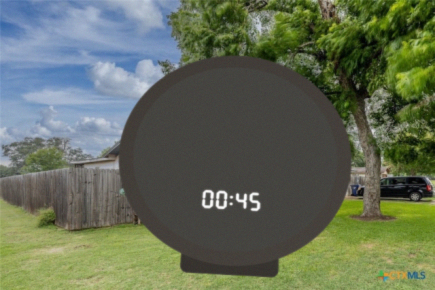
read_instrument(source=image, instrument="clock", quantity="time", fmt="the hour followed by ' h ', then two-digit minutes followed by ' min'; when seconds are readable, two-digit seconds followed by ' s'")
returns 0 h 45 min
